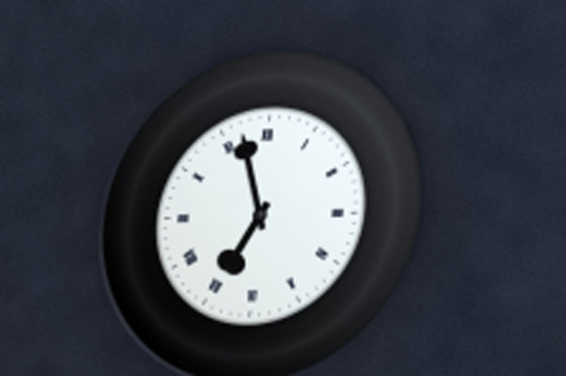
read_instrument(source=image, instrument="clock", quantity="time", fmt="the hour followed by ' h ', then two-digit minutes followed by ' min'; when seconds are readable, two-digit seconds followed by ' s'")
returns 6 h 57 min
